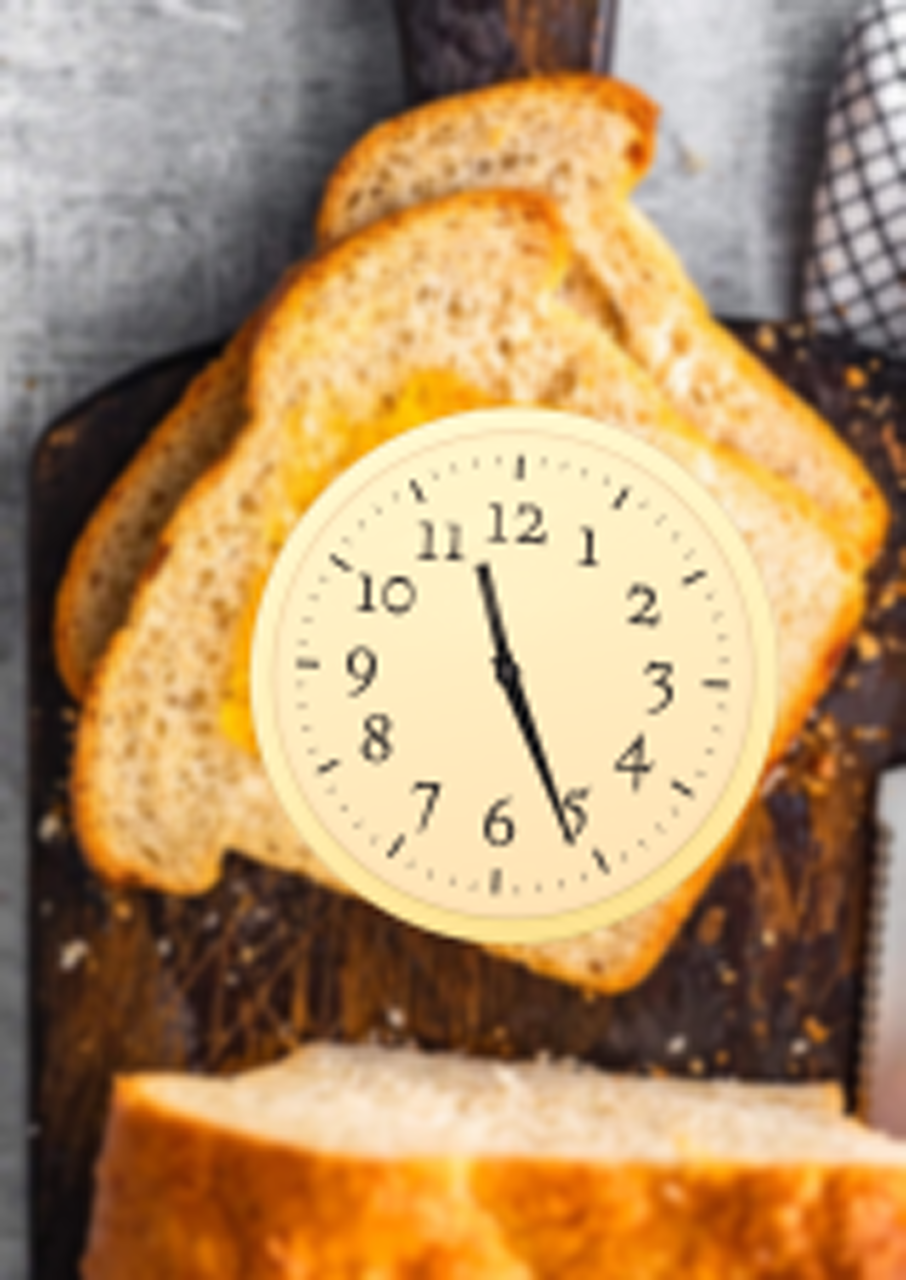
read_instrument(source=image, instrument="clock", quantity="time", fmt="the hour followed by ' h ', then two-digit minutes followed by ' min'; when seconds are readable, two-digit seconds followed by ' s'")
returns 11 h 26 min
